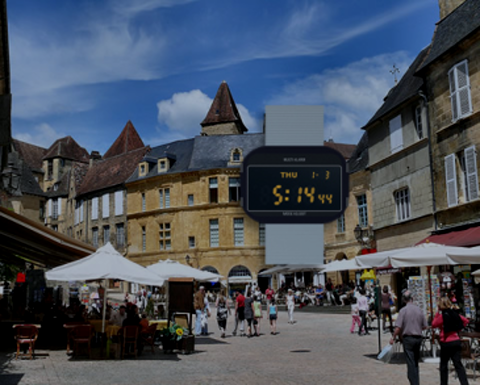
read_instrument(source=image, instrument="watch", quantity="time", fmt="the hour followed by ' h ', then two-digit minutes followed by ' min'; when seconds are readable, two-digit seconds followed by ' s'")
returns 5 h 14 min 44 s
